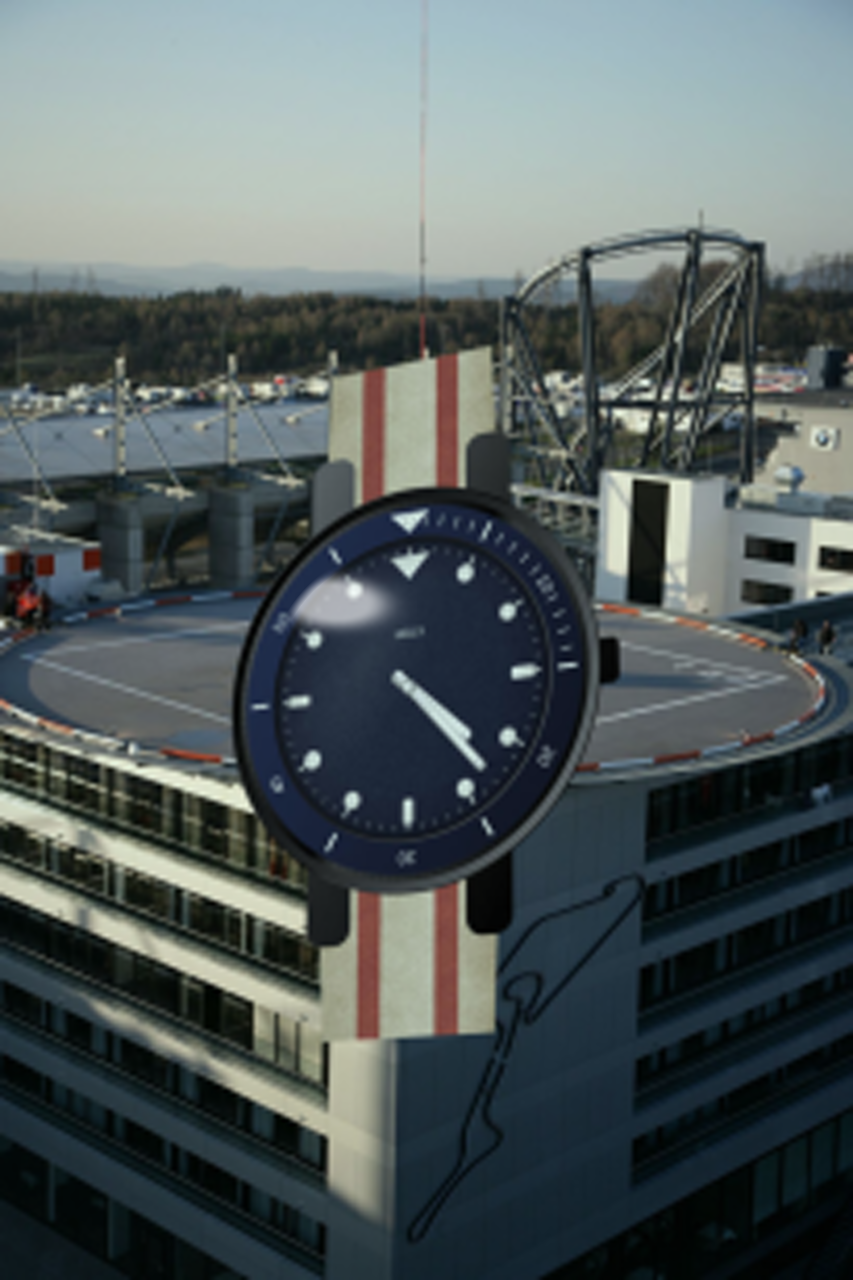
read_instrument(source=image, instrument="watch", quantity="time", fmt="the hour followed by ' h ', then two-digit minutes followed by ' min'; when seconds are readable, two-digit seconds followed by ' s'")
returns 4 h 23 min
